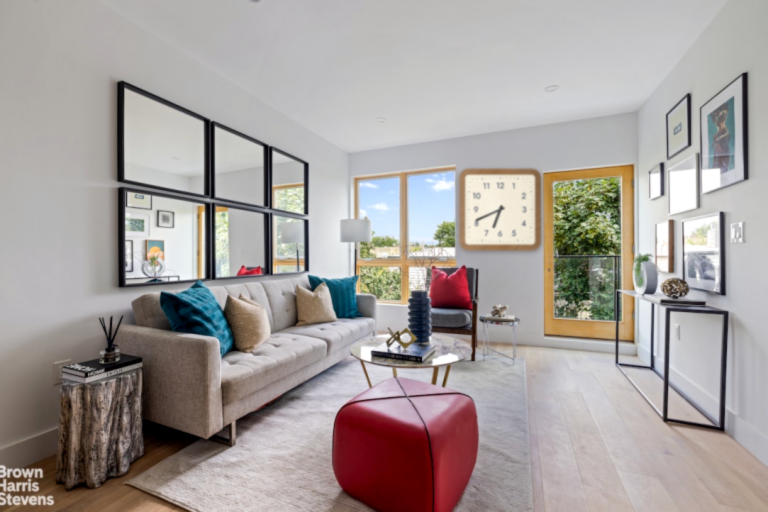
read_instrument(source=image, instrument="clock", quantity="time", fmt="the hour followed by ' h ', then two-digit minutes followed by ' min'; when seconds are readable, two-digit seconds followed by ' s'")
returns 6 h 41 min
